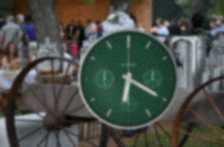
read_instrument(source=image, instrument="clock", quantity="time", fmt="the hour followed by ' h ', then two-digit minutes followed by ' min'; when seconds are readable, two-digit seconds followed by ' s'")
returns 6 h 20 min
